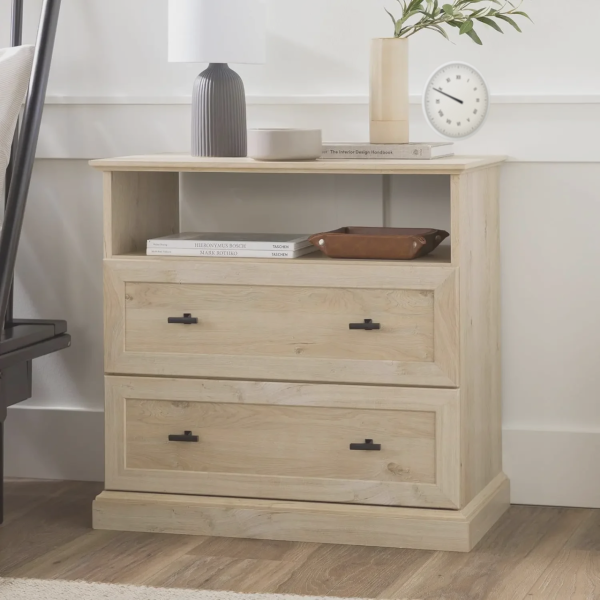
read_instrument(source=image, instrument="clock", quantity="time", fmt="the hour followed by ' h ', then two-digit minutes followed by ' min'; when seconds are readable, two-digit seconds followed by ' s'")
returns 9 h 49 min
